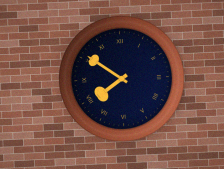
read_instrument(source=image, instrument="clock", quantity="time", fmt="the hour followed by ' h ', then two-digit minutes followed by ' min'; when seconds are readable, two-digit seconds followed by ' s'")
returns 7 h 51 min
